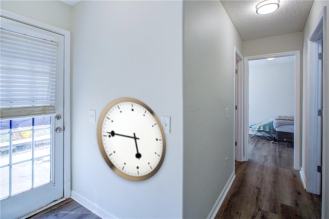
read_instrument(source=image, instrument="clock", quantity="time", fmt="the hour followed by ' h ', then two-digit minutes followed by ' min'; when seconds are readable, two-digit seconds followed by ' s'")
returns 5 h 46 min
